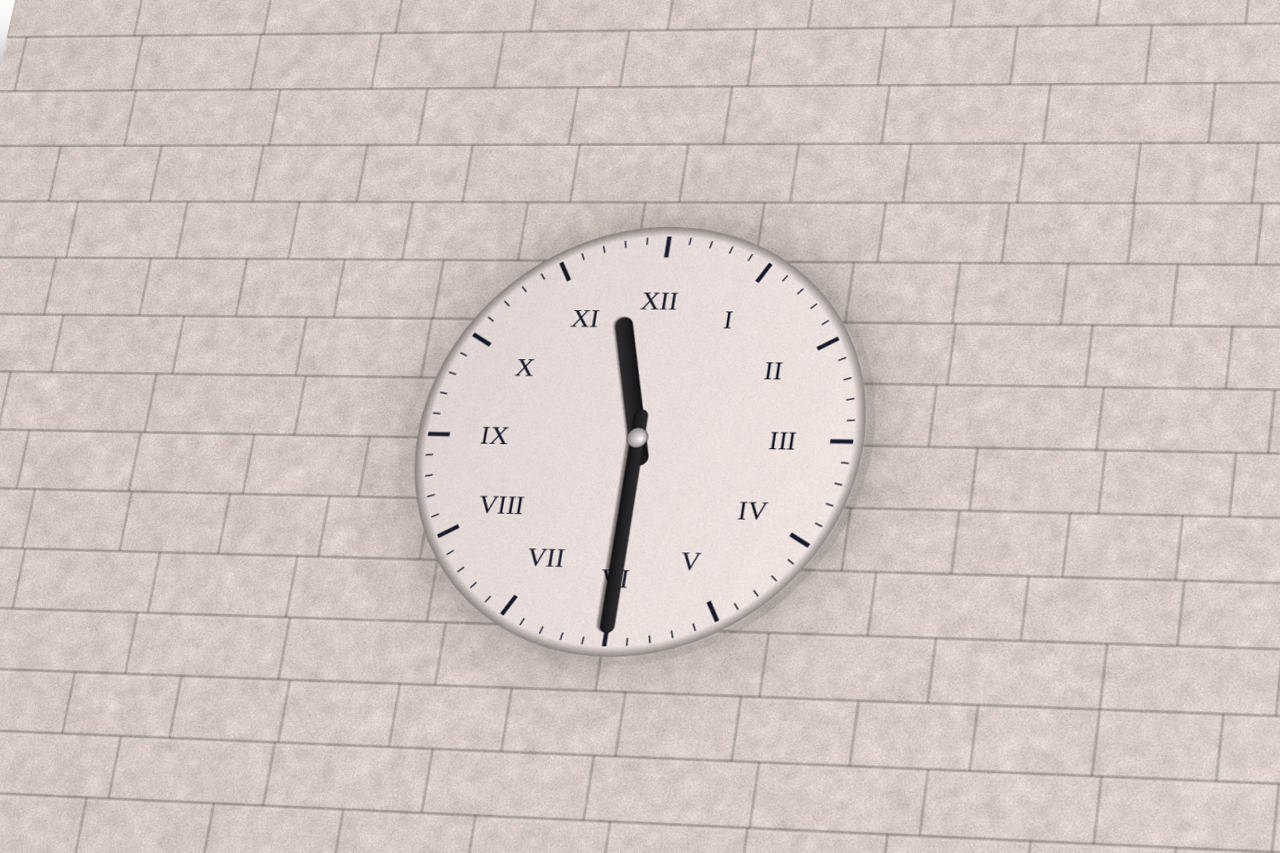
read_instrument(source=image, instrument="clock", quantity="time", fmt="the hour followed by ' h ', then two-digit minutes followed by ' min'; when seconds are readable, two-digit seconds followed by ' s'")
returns 11 h 30 min
